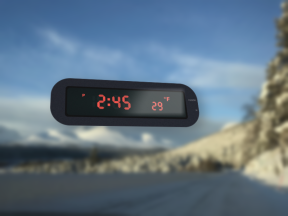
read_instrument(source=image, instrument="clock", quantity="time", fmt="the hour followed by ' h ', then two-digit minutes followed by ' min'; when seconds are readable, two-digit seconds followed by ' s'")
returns 2 h 45 min
